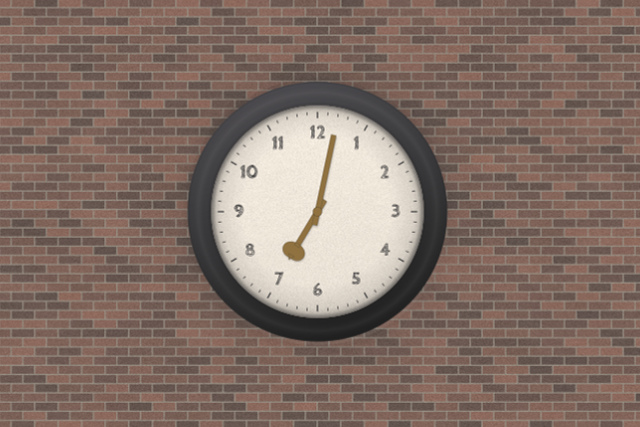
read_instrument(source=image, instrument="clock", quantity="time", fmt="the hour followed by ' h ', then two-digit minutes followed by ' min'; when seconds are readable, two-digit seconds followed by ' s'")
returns 7 h 02 min
